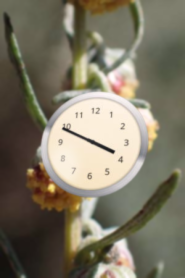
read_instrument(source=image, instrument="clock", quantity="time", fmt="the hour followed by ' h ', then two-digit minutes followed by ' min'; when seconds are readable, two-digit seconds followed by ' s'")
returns 3 h 49 min
